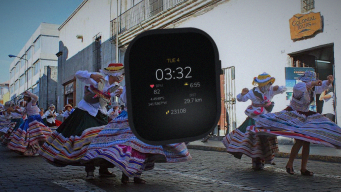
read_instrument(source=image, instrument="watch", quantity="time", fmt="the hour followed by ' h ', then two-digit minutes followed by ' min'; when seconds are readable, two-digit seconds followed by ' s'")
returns 3 h 32 min
